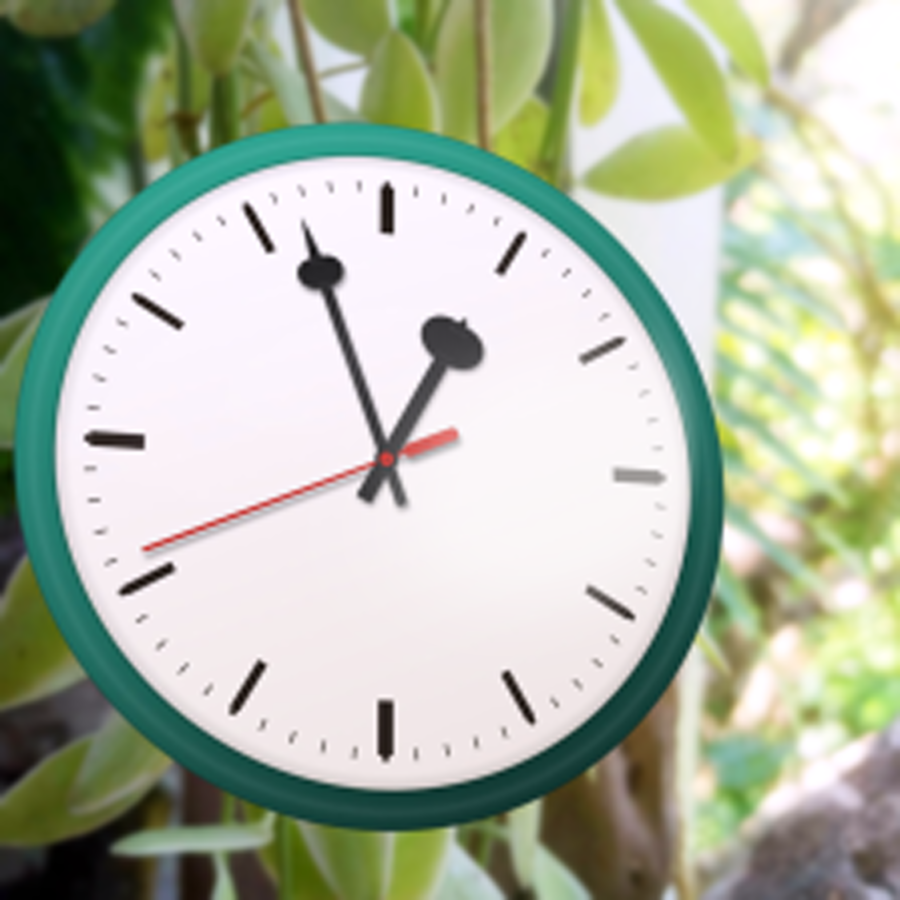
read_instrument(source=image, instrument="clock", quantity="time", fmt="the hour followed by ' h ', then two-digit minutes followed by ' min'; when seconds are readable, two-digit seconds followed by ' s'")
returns 12 h 56 min 41 s
